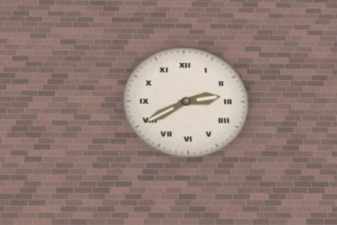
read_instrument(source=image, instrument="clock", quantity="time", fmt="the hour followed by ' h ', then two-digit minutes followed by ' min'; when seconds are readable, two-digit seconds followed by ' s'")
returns 2 h 40 min
